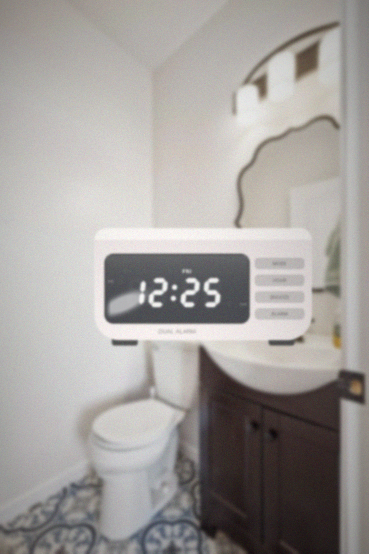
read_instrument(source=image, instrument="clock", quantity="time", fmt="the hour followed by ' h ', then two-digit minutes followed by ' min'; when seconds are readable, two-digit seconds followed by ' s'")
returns 12 h 25 min
